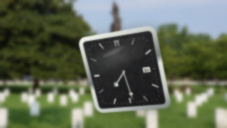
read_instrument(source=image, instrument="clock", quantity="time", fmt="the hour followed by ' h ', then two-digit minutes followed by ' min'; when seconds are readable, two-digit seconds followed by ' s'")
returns 7 h 29 min
